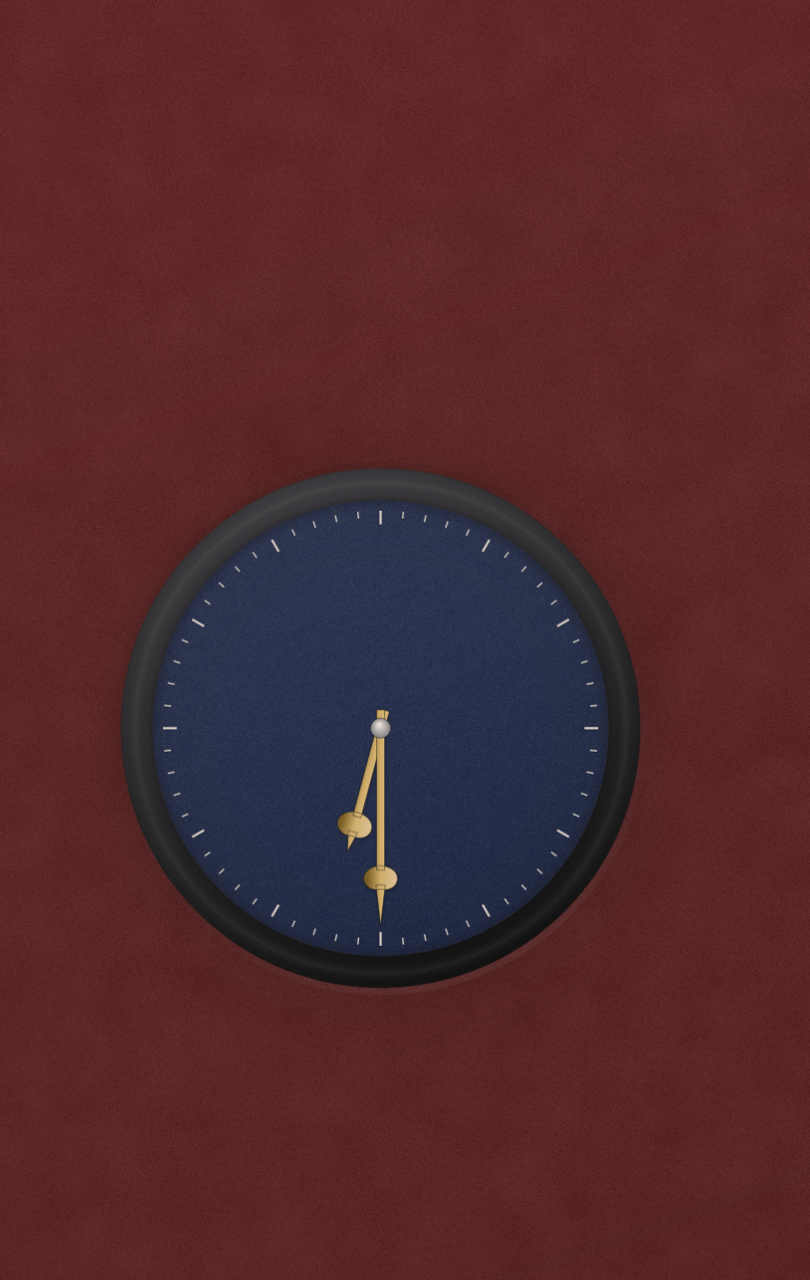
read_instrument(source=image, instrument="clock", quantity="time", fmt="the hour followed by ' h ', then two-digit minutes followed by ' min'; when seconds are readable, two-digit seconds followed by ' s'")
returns 6 h 30 min
